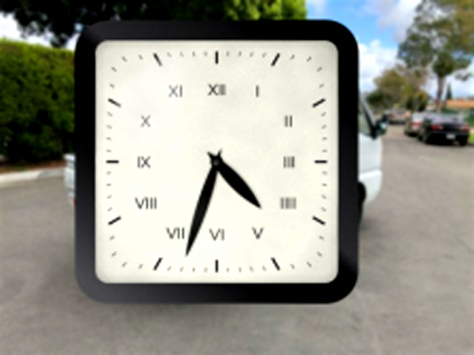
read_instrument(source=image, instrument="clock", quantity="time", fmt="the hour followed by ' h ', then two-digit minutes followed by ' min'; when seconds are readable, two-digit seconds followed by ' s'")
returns 4 h 33 min
